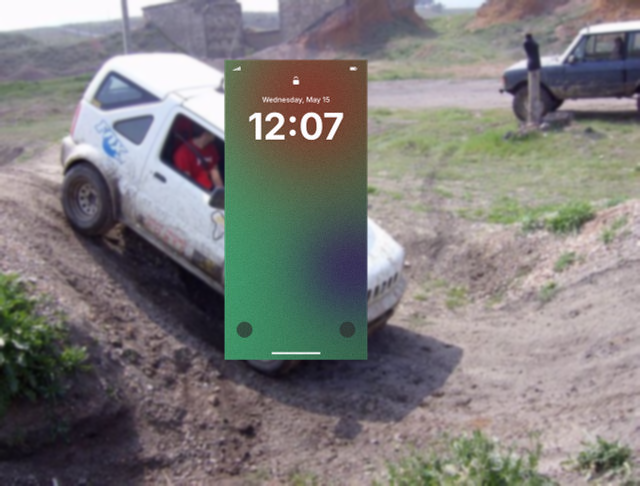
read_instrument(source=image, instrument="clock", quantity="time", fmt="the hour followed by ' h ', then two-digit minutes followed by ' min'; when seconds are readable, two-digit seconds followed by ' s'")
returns 12 h 07 min
